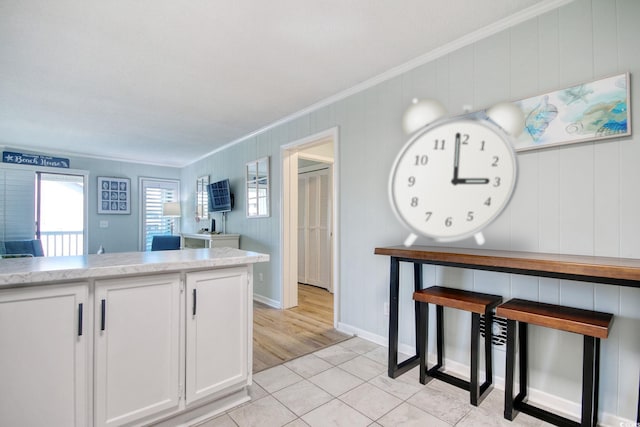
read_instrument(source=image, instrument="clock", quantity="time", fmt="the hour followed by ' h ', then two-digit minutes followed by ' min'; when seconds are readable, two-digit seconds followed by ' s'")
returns 2 h 59 min
